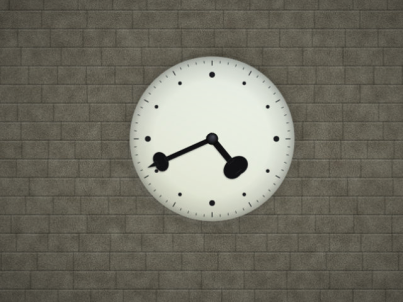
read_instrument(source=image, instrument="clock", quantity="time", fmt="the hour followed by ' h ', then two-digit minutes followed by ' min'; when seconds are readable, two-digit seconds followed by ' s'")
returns 4 h 41 min
